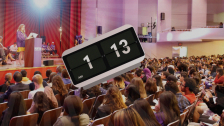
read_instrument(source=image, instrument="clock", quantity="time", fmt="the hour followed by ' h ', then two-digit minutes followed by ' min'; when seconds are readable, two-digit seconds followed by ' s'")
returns 1 h 13 min
